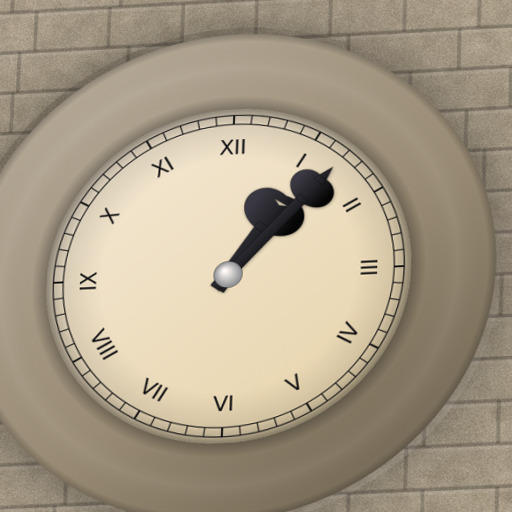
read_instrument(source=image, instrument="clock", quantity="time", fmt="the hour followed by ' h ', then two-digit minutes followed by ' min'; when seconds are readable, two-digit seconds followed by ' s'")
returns 1 h 07 min
